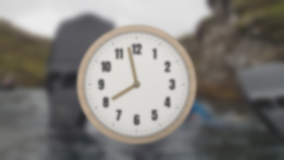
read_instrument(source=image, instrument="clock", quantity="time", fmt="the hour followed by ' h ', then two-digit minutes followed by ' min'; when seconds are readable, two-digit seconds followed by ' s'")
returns 7 h 58 min
